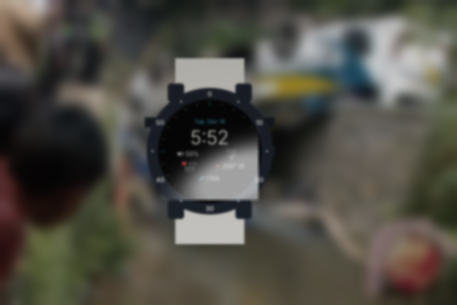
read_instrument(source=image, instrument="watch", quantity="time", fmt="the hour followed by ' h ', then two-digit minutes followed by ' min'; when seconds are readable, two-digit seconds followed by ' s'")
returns 5 h 52 min
